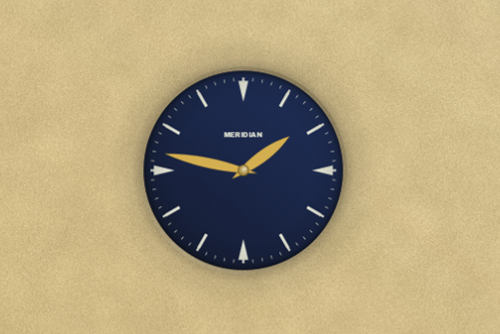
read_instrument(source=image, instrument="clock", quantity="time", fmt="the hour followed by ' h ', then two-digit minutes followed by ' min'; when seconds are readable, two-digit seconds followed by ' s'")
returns 1 h 47 min
